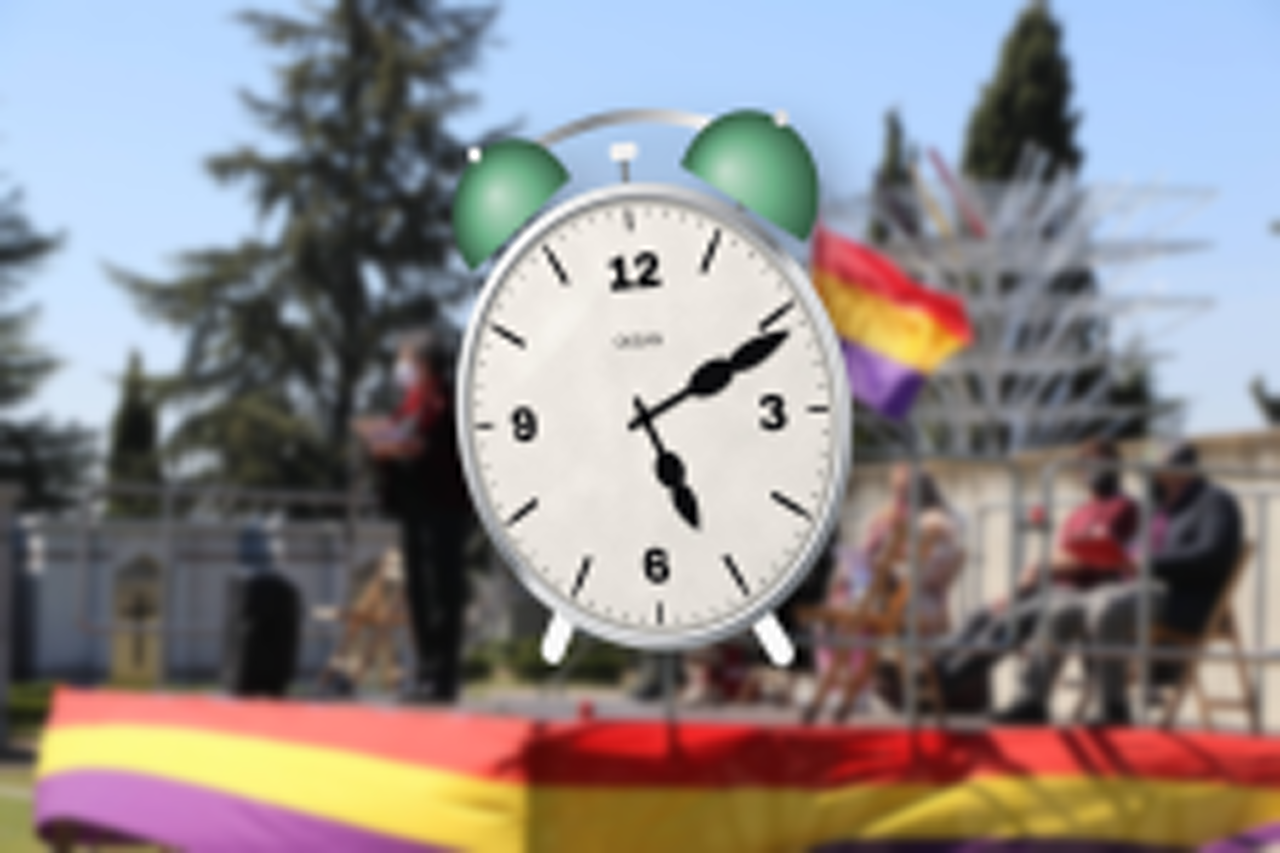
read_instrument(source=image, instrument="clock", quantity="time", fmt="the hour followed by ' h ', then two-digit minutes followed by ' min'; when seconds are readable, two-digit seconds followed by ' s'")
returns 5 h 11 min
